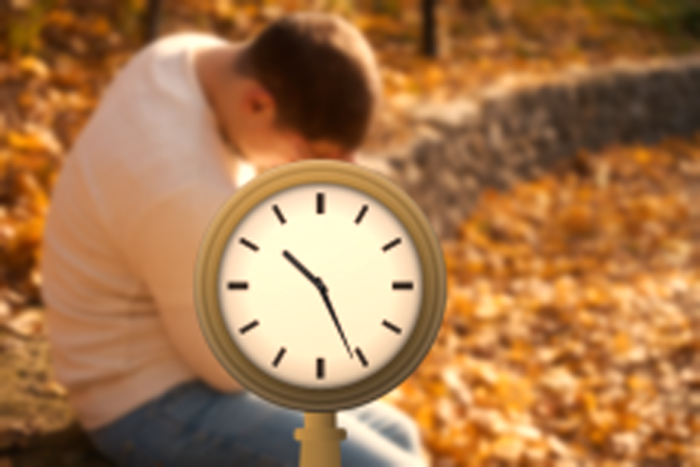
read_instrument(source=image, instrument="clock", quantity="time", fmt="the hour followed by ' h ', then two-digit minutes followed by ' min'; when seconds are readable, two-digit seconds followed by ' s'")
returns 10 h 26 min
